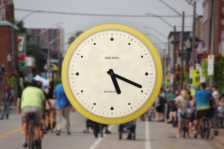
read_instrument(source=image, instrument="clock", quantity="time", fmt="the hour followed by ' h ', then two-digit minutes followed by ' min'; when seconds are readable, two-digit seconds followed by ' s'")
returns 5 h 19 min
